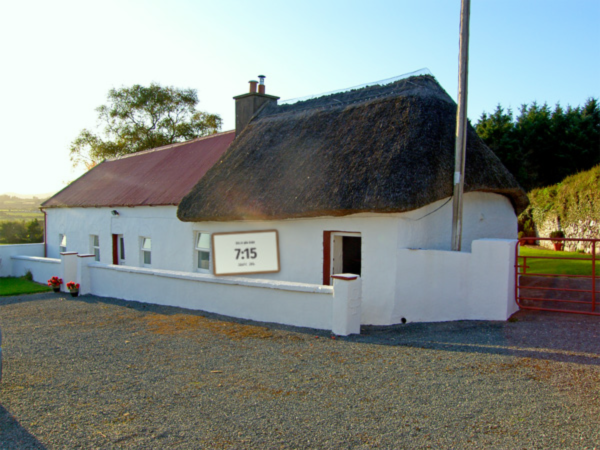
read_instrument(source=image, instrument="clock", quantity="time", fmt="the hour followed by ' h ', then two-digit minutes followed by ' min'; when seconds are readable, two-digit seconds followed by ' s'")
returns 7 h 15 min
